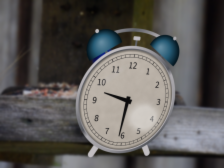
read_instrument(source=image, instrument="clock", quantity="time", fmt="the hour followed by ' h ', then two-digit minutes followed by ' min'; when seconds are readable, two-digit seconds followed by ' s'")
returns 9 h 31 min
